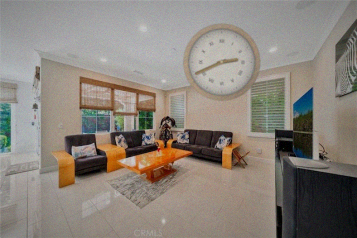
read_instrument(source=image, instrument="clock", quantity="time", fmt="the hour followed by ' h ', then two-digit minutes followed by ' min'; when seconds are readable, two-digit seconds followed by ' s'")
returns 2 h 41 min
